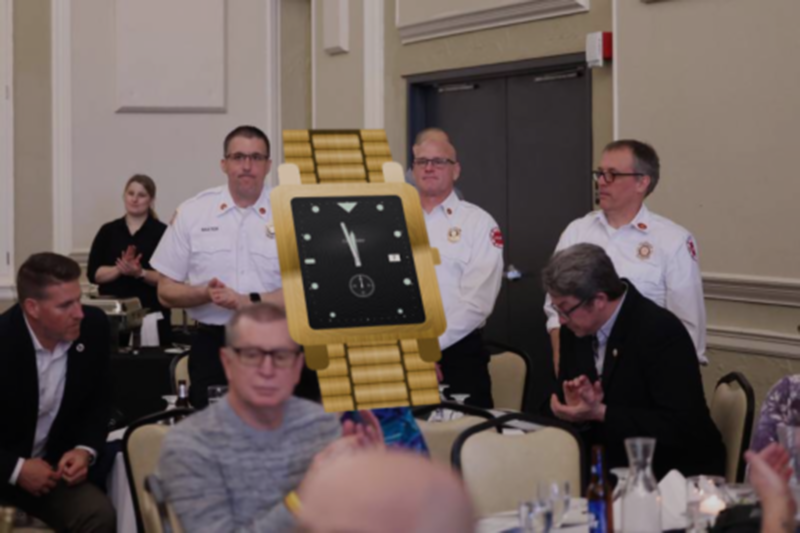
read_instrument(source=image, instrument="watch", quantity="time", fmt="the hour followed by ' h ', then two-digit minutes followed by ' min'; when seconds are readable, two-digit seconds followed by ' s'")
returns 11 h 58 min
